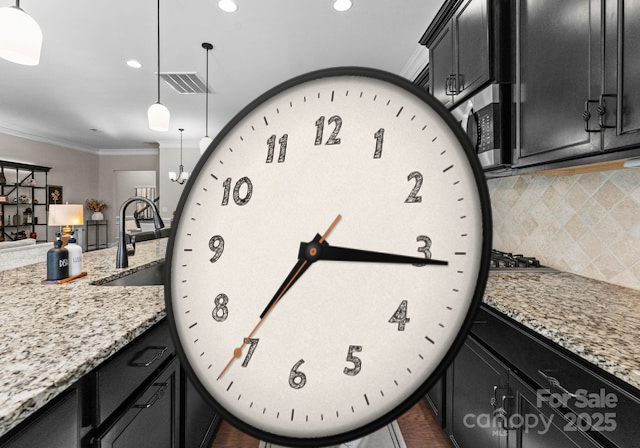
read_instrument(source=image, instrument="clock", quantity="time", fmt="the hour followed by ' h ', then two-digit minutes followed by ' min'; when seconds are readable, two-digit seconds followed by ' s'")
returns 7 h 15 min 36 s
